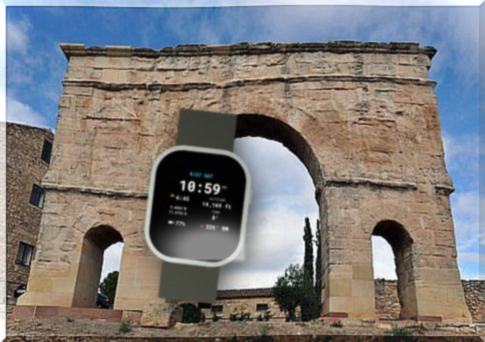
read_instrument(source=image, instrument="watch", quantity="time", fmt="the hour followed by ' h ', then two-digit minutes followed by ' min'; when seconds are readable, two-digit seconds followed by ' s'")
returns 10 h 59 min
